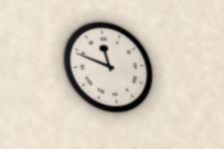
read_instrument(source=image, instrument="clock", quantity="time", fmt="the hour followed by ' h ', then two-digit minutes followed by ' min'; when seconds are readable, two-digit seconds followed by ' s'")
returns 11 h 49 min
